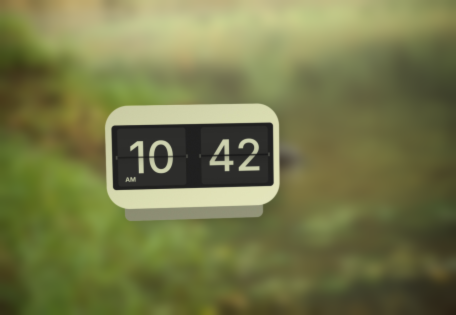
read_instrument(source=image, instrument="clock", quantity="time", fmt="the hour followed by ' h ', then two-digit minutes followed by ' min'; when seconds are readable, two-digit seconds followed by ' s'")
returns 10 h 42 min
